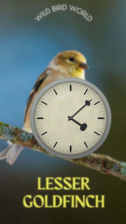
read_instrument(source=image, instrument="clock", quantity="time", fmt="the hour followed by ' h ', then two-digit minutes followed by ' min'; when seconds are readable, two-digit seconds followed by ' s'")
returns 4 h 08 min
